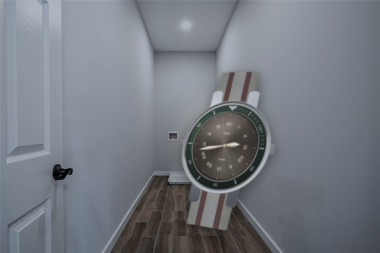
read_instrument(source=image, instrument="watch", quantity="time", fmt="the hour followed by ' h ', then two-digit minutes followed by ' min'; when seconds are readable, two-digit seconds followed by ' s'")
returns 2 h 43 min
